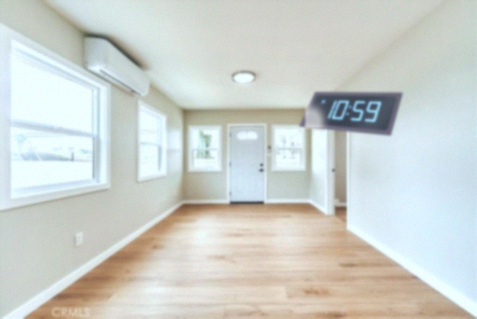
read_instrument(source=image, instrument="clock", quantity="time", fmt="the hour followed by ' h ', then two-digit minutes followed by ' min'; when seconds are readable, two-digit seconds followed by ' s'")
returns 10 h 59 min
